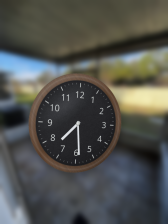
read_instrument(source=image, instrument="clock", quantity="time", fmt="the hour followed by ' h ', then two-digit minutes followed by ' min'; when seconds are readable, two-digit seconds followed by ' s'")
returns 7 h 29 min
